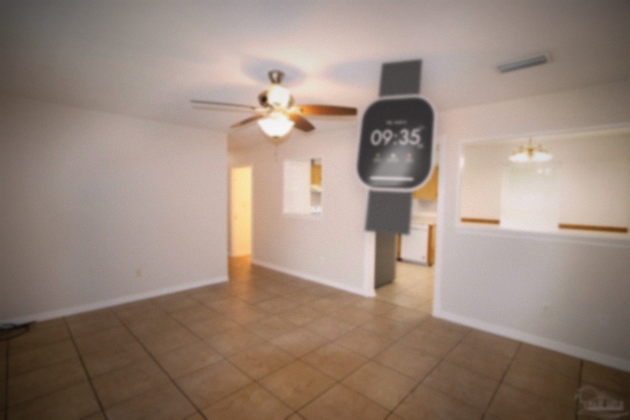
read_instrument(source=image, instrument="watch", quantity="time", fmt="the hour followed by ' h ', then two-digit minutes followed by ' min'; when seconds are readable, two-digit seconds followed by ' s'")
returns 9 h 35 min
